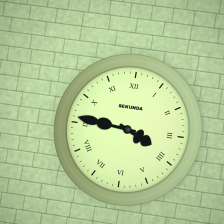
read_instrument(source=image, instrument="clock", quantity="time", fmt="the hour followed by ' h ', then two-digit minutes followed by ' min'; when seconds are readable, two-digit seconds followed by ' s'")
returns 3 h 46 min
